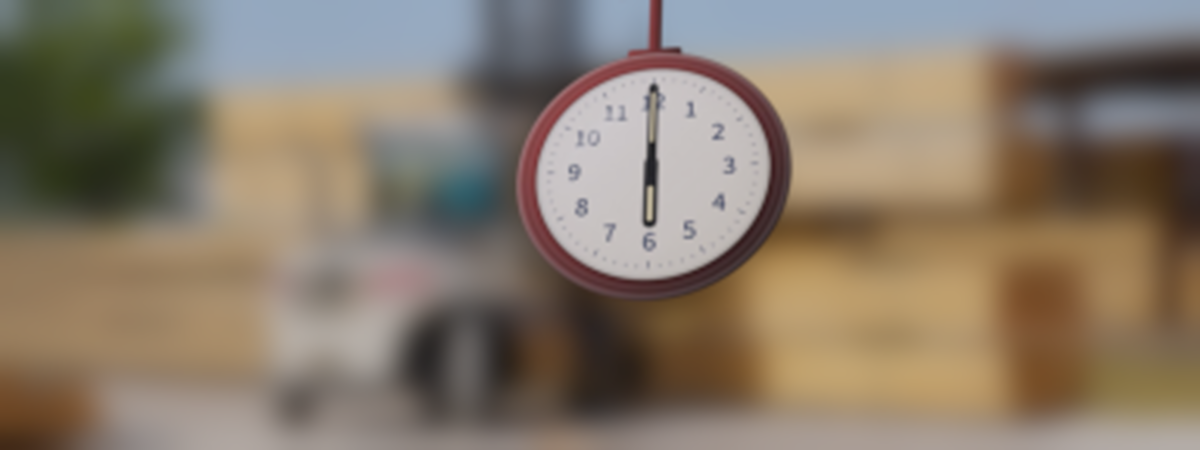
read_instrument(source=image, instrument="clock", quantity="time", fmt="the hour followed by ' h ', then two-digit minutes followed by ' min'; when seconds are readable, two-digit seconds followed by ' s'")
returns 6 h 00 min
